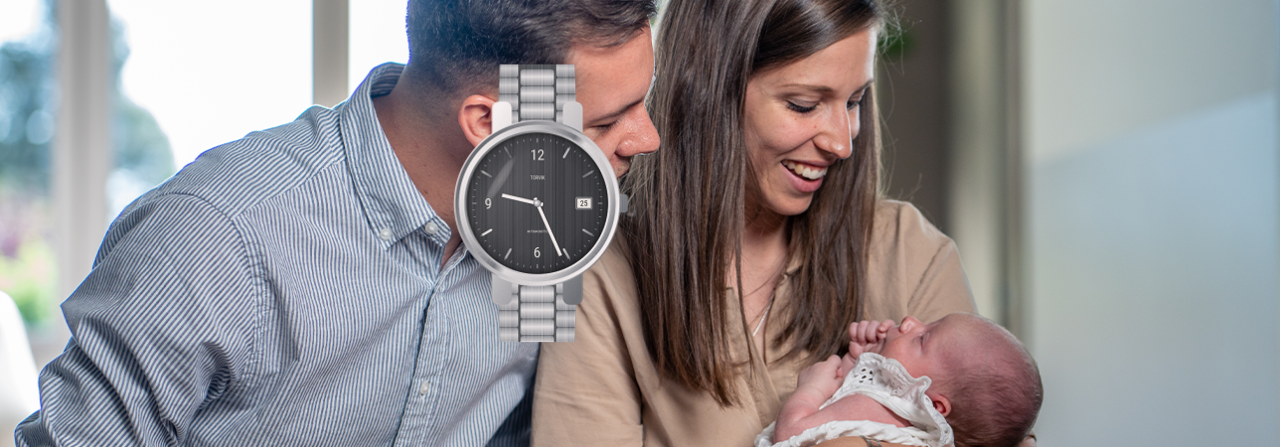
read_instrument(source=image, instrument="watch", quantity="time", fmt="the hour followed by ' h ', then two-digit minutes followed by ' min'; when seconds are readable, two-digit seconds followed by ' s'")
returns 9 h 26 min
